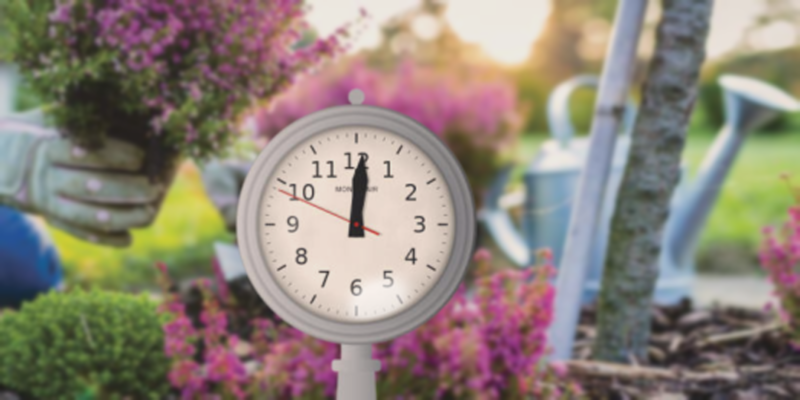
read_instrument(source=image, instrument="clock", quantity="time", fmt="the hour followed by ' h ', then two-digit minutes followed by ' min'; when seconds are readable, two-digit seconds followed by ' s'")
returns 12 h 00 min 49 s
